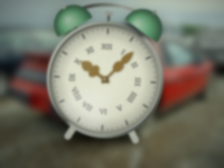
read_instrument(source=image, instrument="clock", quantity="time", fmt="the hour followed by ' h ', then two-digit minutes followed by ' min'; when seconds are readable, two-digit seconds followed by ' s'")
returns 10 h 07 min
